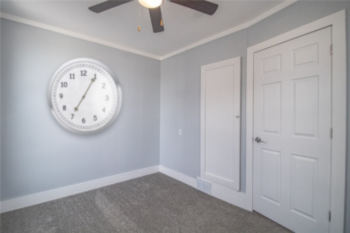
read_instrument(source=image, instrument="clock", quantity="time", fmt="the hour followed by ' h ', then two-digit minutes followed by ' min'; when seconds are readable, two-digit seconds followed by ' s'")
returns 7 h 05 min
